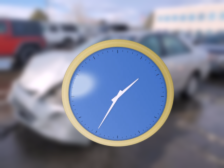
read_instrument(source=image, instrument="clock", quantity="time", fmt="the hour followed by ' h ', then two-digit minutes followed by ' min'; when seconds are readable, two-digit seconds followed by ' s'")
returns 1 h 35 min
